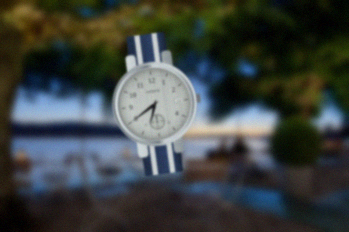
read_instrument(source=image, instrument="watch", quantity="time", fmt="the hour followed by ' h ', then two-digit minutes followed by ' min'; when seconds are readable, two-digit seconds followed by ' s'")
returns 6 h 40 min
